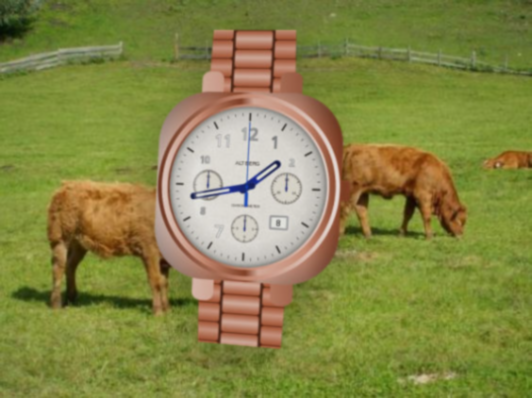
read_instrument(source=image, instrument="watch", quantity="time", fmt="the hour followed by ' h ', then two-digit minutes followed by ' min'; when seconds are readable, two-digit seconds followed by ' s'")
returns 1 h 43 min
